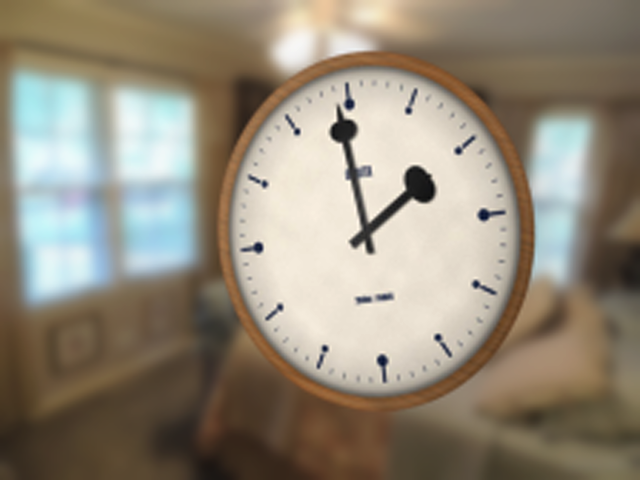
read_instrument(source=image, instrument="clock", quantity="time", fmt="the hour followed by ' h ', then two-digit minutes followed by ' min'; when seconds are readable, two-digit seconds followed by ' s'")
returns 1 h 59 min
